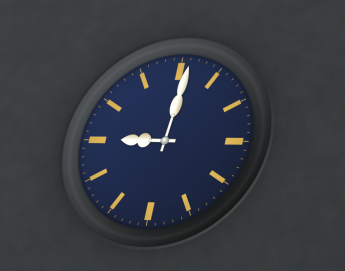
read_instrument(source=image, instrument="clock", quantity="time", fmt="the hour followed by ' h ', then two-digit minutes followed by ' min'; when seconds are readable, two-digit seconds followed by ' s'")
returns 9 h 01 min
